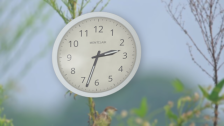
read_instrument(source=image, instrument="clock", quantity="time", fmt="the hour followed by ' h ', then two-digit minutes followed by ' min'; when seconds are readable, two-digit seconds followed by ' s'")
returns 2 h 33 min
